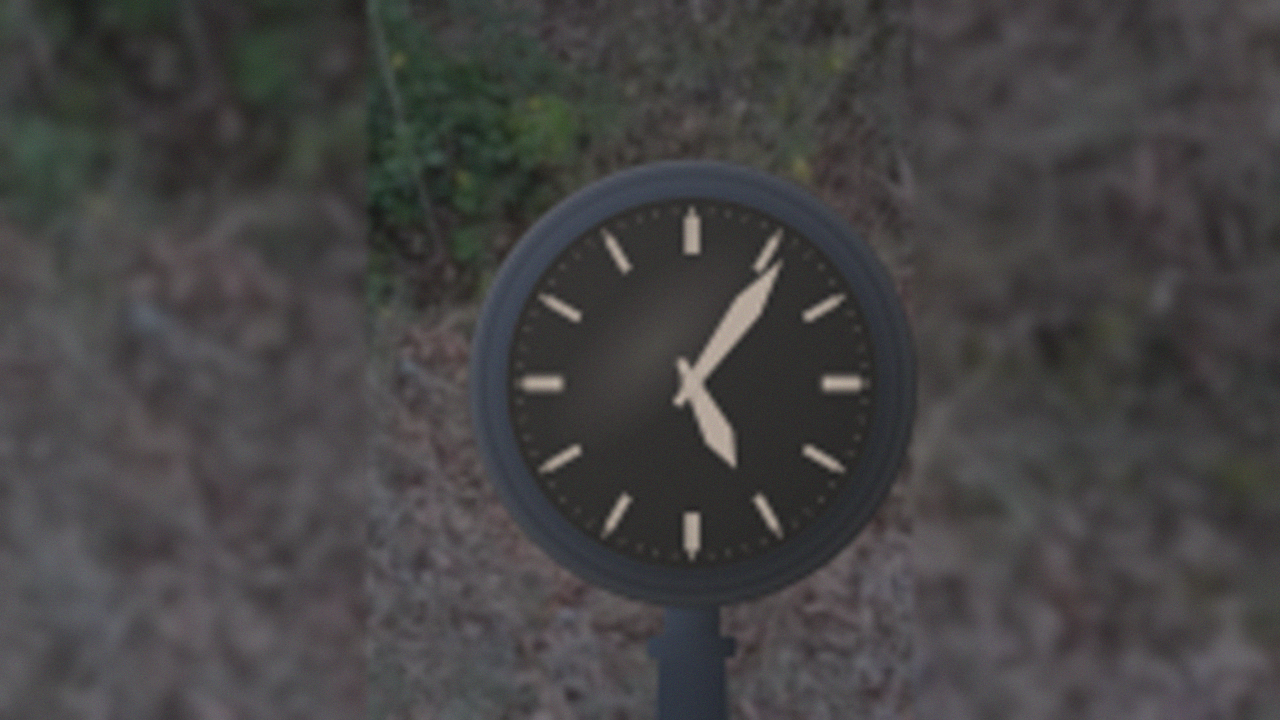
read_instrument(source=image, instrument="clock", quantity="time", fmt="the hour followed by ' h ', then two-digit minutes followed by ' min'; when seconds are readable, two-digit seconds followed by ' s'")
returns 5 h 06 min
